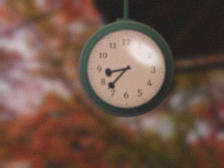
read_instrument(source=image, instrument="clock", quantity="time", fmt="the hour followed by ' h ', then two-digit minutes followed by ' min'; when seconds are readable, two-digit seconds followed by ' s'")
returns 8 h 37 min
